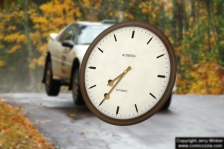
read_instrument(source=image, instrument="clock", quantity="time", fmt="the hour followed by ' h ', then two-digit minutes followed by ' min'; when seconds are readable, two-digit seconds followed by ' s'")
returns 7 h 35 min
